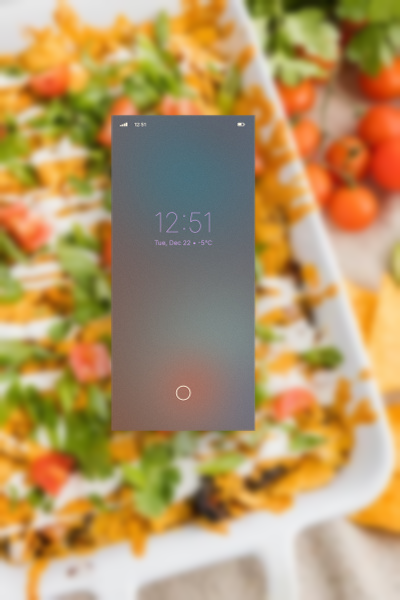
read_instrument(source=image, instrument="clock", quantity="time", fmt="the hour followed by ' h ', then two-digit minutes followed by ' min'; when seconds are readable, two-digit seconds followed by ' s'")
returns 12 h 51 min
